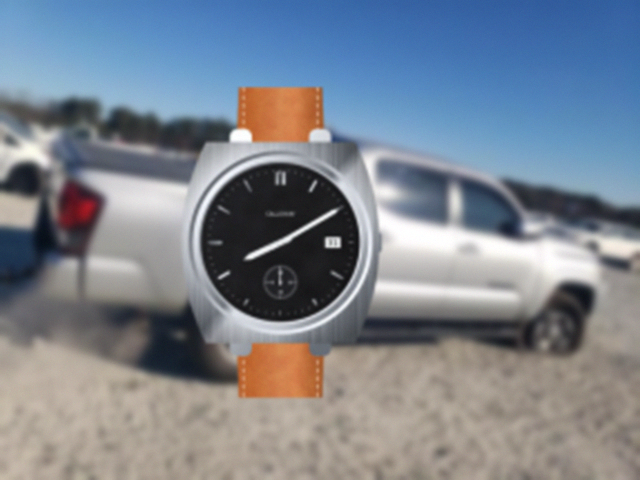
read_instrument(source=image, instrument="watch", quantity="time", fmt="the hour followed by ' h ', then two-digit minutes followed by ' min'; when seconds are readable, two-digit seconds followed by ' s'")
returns 8 h 10 min
